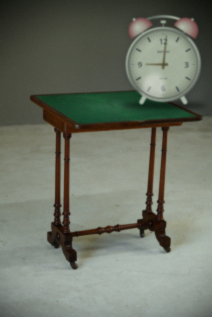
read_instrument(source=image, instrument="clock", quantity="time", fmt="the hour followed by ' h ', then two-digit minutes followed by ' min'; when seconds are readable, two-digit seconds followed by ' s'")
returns 9 h 01 min
